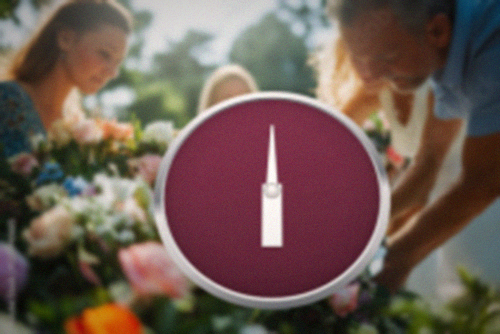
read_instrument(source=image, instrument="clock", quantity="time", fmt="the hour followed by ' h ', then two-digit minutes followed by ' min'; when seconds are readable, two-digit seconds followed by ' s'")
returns 6 h 00 min
